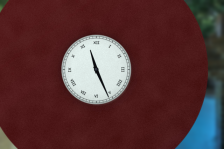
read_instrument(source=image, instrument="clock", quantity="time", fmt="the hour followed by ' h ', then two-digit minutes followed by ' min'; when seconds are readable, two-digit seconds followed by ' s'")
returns 11 h 26 min
